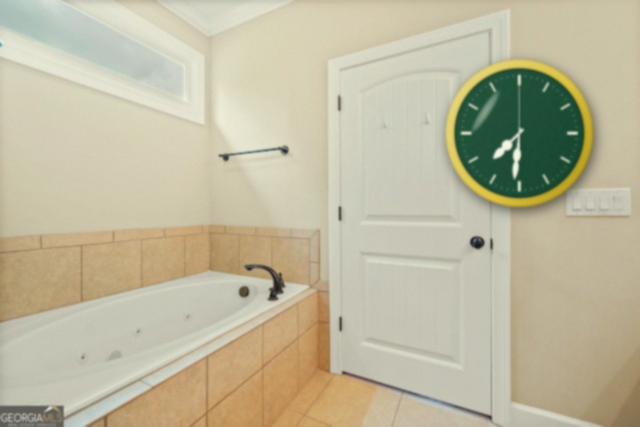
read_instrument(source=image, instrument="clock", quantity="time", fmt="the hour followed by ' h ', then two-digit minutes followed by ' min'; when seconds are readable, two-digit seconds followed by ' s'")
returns 7 h 31 min 00 s
